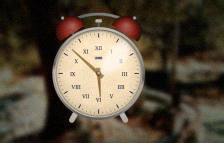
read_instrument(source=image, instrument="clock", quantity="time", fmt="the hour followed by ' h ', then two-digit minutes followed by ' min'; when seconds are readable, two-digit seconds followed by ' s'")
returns 5 h 52 min
